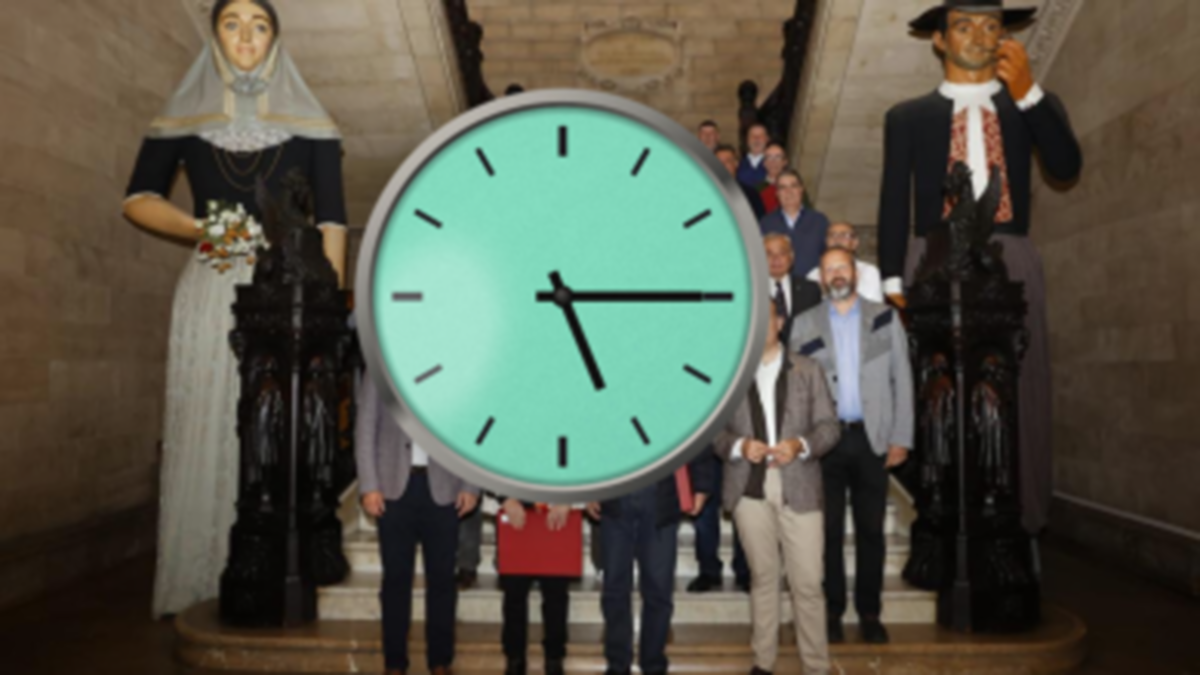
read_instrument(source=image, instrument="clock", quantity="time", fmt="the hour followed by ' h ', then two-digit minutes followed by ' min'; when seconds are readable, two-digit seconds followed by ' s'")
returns 5 h 15 min
